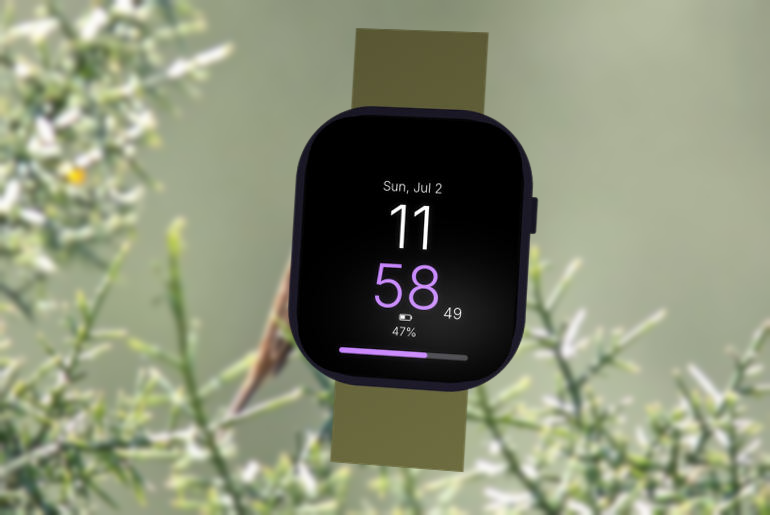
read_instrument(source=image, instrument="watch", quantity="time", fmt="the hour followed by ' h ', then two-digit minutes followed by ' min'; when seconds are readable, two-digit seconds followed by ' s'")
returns 11 h 58 min 49 s
